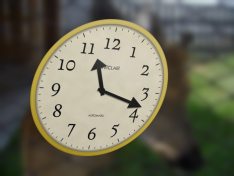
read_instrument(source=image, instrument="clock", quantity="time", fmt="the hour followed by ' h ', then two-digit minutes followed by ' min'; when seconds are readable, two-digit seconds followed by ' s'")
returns 11 h 18 min
